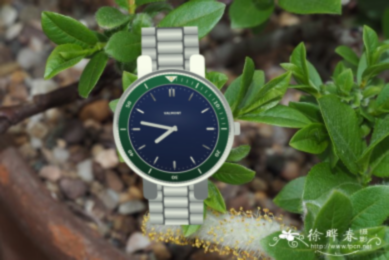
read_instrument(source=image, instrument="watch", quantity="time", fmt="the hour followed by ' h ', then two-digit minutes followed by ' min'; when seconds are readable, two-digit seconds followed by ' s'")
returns 7 h 47 min
